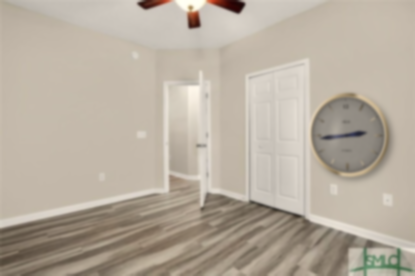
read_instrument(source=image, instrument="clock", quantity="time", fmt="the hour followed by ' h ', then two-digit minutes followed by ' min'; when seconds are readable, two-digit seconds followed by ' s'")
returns 2 h 44 min
